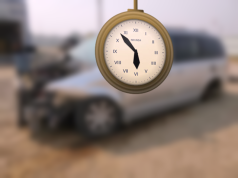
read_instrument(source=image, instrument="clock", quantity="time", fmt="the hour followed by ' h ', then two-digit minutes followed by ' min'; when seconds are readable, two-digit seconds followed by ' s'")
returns 5 h 53 min
